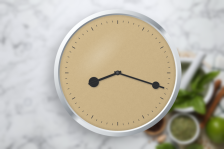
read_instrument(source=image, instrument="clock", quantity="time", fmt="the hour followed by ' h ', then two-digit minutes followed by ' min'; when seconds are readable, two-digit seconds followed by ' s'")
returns 8 h 18 min
